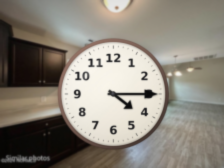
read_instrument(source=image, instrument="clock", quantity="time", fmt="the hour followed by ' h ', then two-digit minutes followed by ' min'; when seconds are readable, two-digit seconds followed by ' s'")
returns 4 h 15 min
